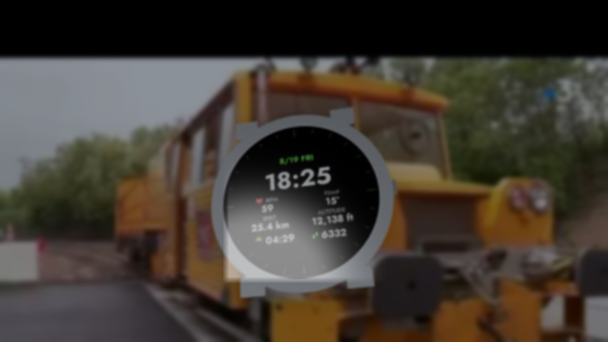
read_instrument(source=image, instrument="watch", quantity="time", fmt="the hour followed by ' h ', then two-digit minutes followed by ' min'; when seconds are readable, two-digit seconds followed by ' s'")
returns 18 h 25 min
